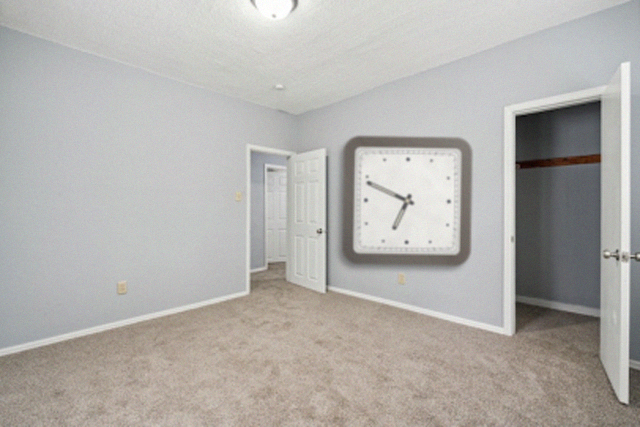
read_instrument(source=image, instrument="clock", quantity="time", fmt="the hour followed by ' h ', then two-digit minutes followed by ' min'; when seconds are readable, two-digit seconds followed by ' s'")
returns 6 h 49 min
